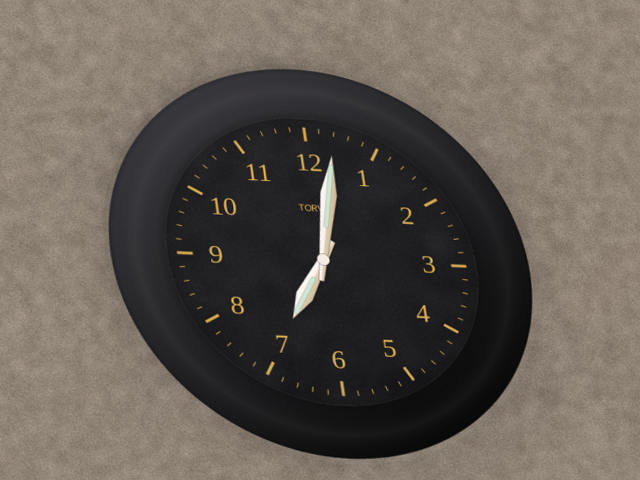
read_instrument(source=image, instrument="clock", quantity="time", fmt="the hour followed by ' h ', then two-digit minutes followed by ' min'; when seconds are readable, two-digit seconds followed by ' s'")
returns 7 h 02 min
